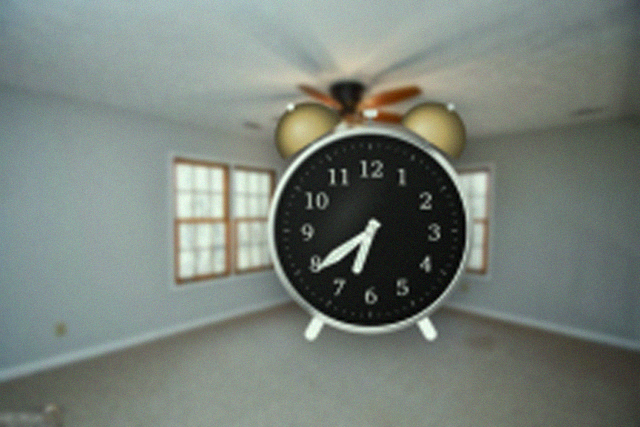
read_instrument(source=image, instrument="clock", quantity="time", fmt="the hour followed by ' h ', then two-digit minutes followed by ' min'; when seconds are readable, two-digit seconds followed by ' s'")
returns 6 h 39 min
